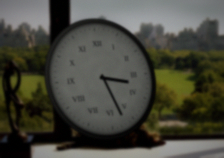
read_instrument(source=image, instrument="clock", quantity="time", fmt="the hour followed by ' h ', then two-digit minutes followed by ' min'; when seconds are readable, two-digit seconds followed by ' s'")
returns 3 h 27 min
